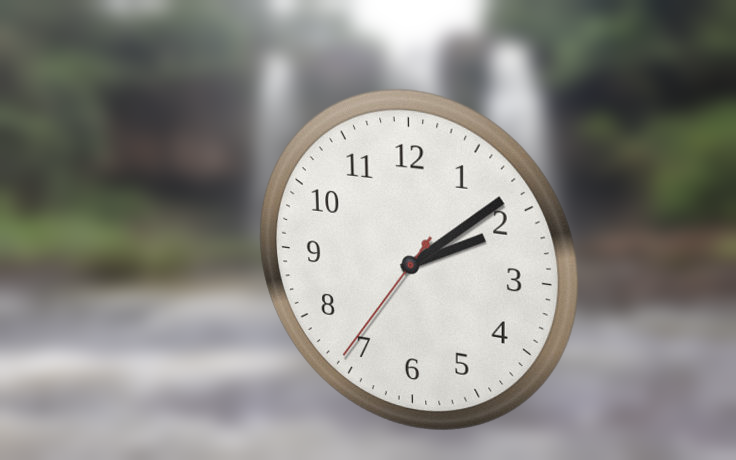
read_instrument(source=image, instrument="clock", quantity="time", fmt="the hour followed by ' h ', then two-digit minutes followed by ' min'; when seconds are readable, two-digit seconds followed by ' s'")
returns 2 h 08 min 36 s
